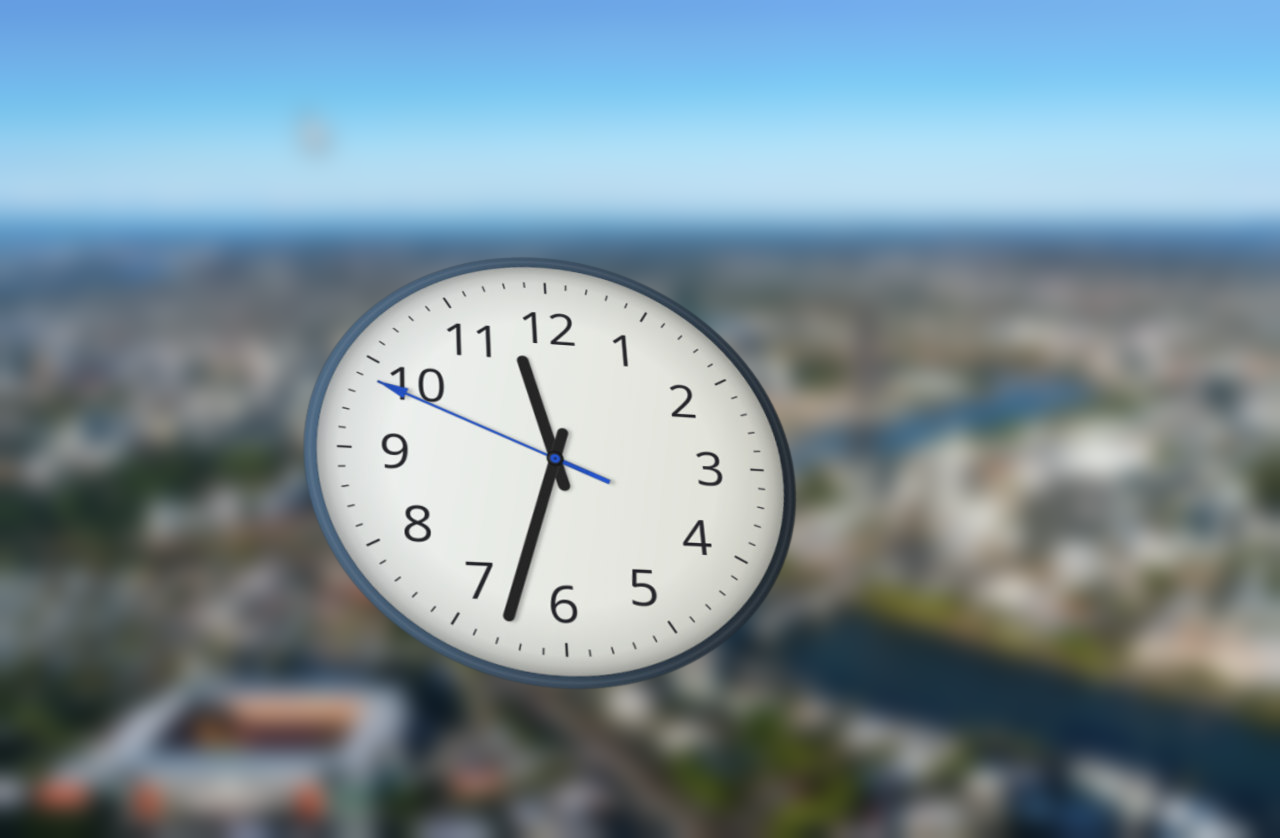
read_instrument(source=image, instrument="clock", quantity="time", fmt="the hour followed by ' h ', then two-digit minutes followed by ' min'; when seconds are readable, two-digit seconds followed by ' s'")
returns 11 h 32 min 49 s
